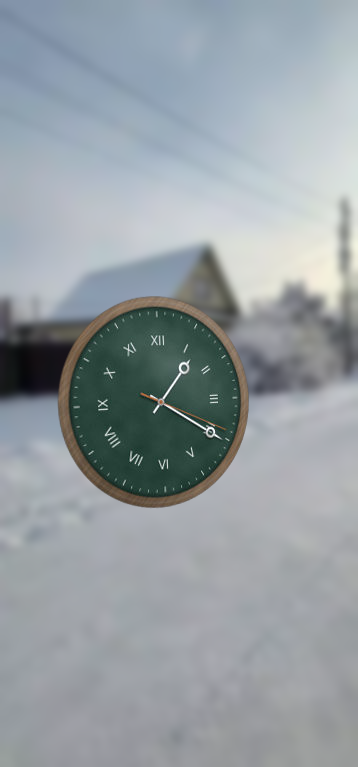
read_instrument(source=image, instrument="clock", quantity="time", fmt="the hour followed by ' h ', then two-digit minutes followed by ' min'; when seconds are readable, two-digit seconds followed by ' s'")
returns 1 h 20 min 19 s
